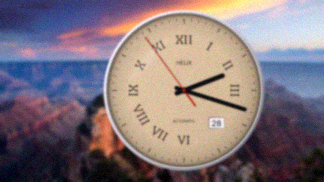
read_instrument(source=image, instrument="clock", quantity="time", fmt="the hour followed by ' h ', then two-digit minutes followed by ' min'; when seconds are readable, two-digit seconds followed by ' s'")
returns 2 h 17 min 54 s
